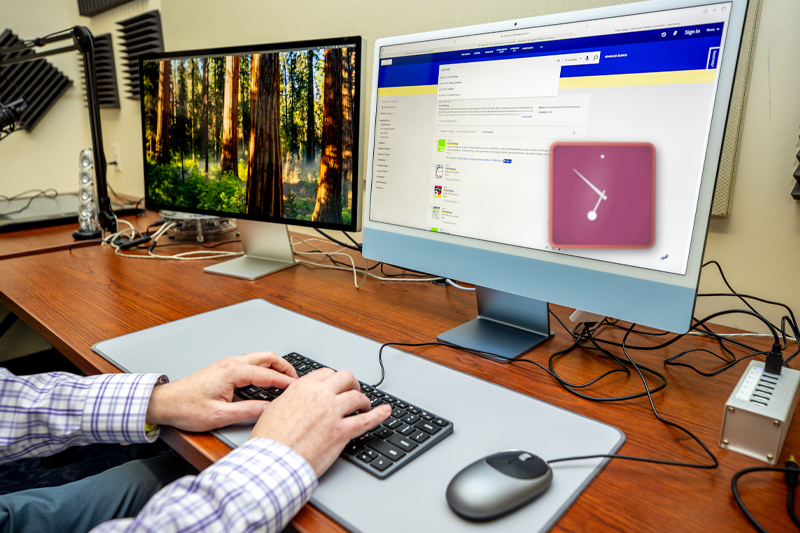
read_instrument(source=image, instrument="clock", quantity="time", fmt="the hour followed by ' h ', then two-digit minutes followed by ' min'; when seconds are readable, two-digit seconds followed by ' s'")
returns 6 h 52 min
